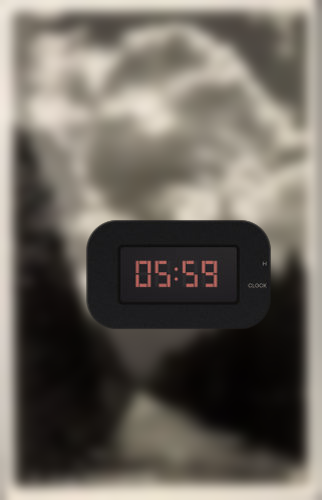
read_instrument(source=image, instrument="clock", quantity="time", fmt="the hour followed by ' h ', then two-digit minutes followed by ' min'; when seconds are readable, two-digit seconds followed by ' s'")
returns 5 h 59 min
